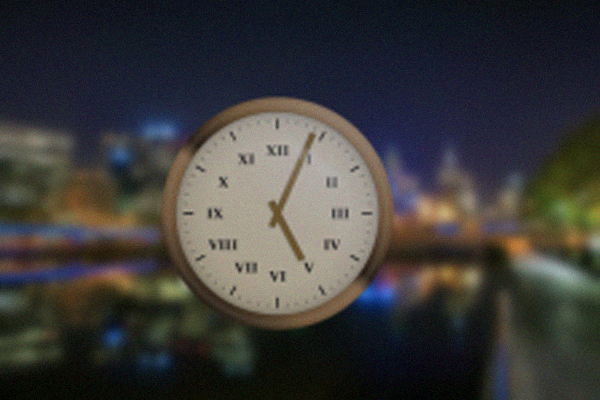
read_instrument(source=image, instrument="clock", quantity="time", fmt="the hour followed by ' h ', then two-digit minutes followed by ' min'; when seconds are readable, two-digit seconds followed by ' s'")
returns 5 h 04 min
